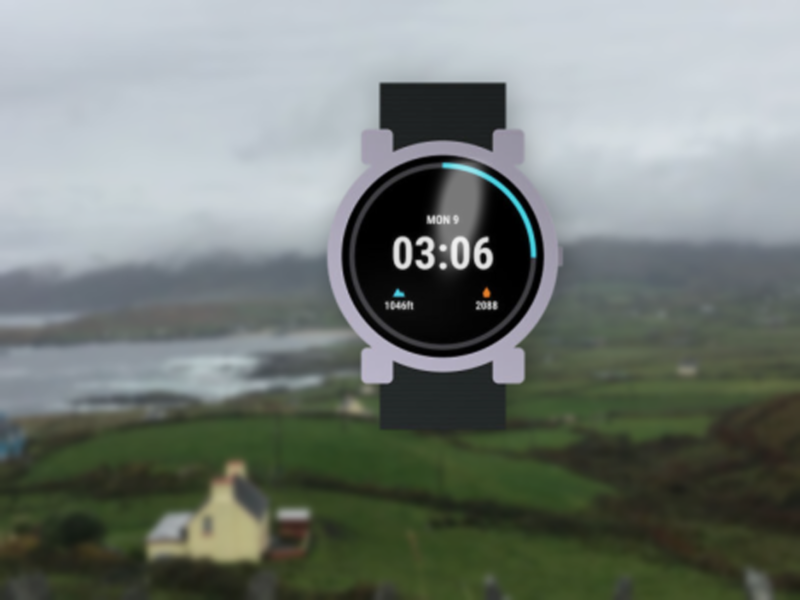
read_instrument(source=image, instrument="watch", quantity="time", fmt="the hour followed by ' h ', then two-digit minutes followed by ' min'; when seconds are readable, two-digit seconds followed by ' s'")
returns 3 h 06 min
